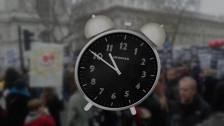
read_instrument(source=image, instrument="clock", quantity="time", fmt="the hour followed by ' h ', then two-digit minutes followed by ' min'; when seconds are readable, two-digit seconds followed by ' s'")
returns 10 h 50 min
